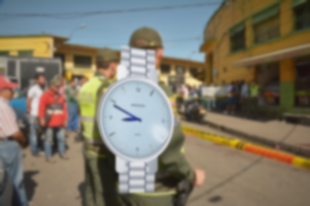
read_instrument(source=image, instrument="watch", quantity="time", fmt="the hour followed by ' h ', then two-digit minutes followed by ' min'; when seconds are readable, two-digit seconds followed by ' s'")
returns 8 h 49 min
